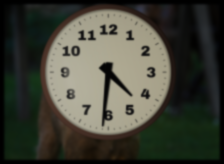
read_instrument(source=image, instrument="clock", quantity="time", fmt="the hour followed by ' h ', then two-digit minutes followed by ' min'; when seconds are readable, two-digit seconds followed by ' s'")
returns 4 h 31 min
